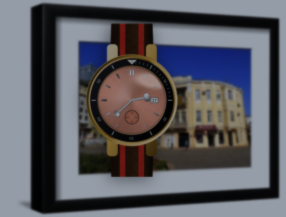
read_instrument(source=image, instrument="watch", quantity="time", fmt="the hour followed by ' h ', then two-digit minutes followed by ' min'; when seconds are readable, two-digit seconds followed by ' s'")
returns 2 h 38 min
